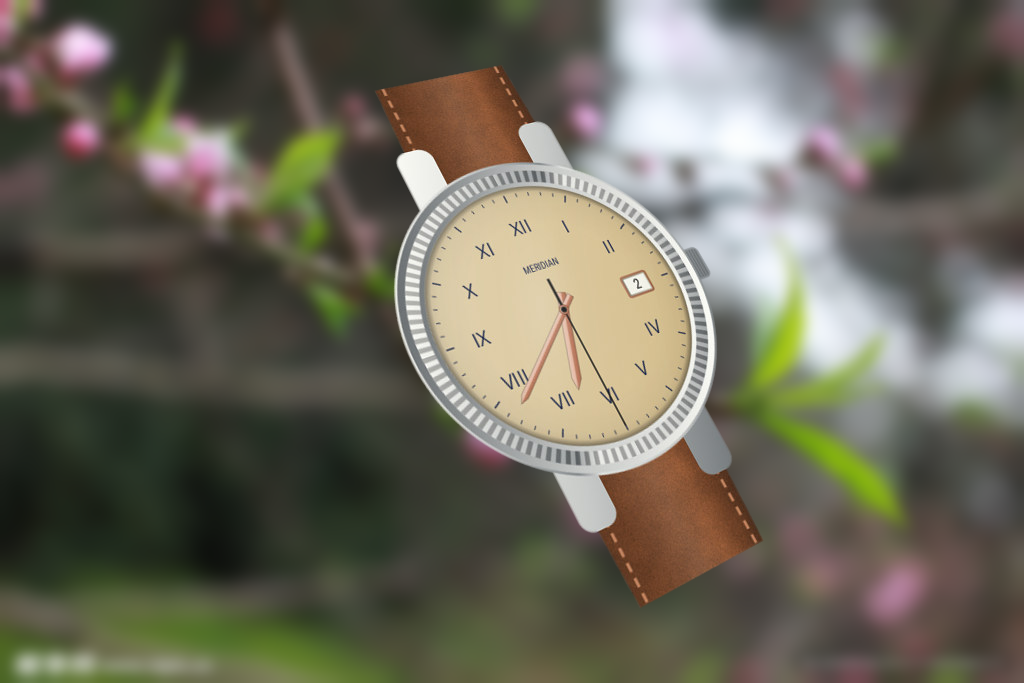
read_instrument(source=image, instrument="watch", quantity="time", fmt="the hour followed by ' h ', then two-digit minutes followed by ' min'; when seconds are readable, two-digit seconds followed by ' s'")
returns 6 h 38 min 30 s
